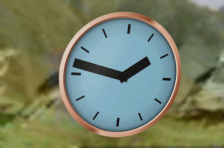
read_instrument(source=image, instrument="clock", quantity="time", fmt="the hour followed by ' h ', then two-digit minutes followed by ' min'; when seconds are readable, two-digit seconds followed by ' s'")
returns 1 h 47 min
